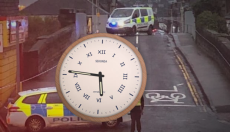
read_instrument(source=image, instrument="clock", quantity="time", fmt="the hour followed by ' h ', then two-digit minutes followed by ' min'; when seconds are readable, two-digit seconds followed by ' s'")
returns 5 h 46 min
